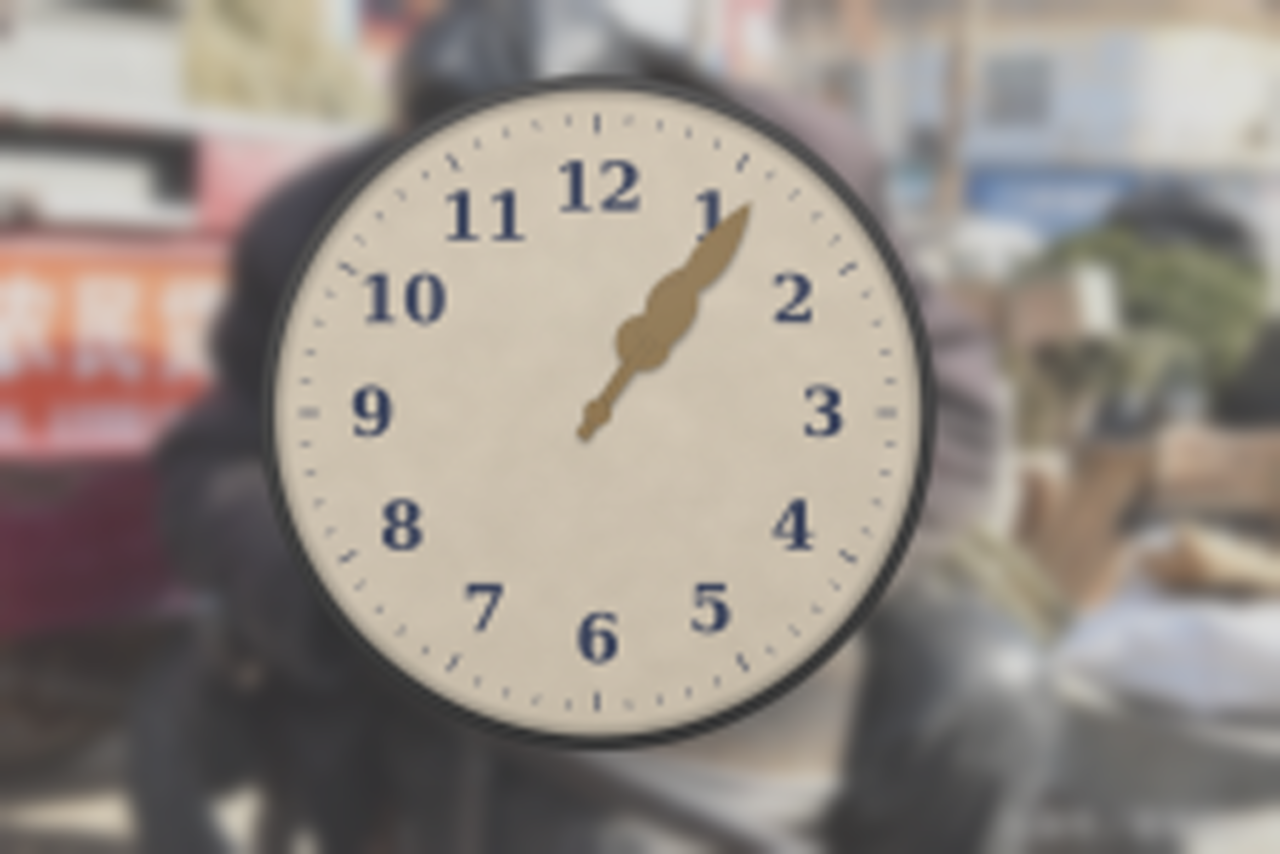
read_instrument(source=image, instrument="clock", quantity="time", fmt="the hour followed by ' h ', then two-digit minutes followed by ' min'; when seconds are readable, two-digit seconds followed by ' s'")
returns 1 h 06 min
